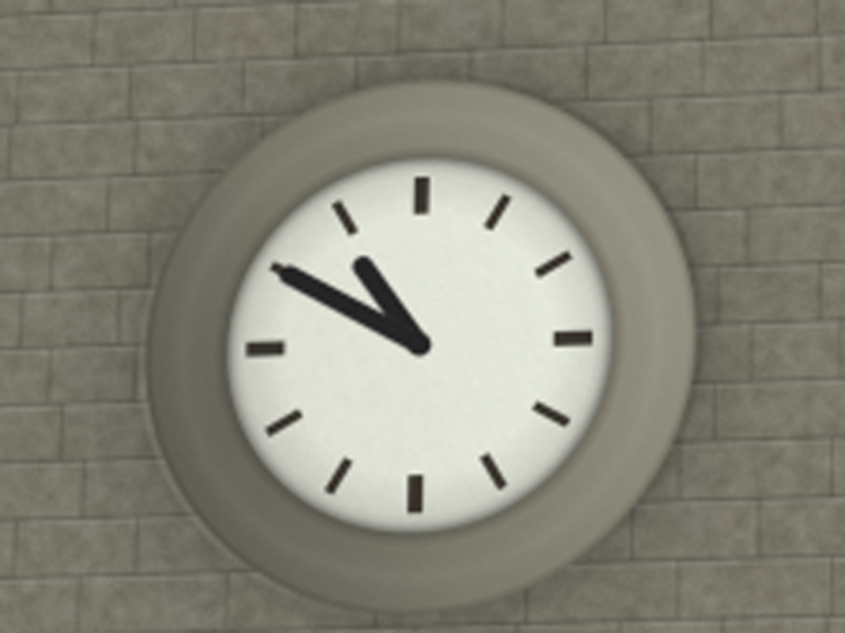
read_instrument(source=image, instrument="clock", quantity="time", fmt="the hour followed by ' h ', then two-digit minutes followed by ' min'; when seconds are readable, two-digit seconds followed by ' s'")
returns 10 h 50 min
